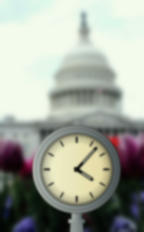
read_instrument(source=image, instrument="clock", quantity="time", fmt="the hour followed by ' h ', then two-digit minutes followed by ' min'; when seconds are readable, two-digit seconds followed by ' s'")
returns 4 h 07 min
